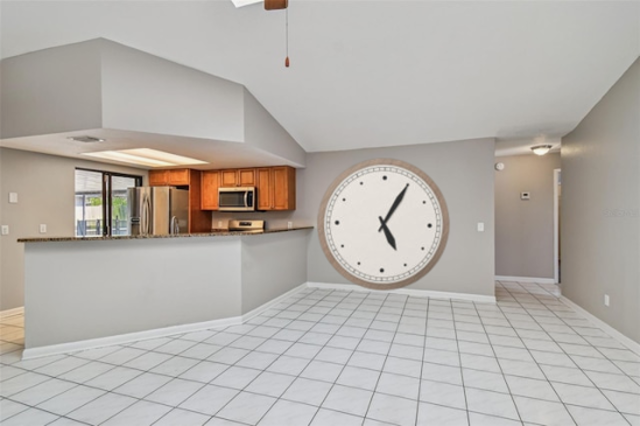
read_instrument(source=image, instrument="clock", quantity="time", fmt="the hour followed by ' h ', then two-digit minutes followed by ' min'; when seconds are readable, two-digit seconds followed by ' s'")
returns 5 h 05 min
